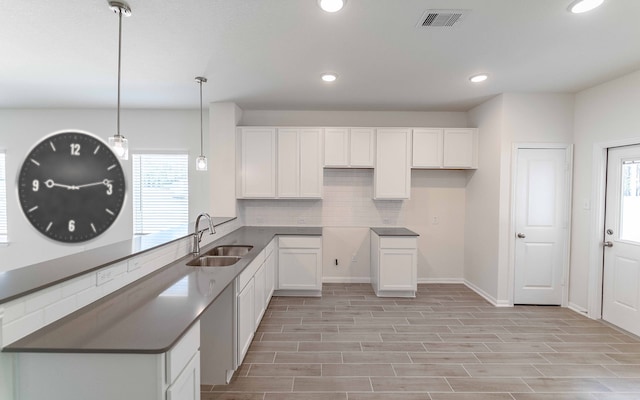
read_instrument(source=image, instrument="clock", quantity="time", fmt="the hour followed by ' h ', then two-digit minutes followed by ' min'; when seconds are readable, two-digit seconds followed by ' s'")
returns 9 h 13 min
